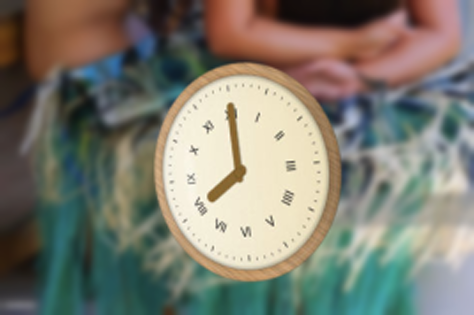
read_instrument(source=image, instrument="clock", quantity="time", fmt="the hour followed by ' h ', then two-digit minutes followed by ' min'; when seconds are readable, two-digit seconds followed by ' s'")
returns 8 h 00 min
